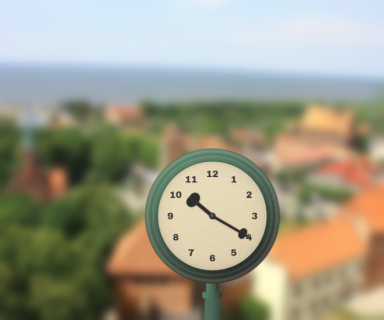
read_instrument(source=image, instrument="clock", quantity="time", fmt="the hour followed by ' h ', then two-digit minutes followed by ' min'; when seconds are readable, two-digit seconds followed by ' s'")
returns 10 h 20 min
